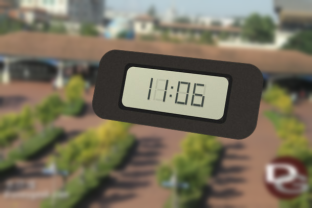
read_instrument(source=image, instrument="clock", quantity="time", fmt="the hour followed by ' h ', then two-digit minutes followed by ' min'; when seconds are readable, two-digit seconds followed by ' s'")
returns 11 h 06 min
